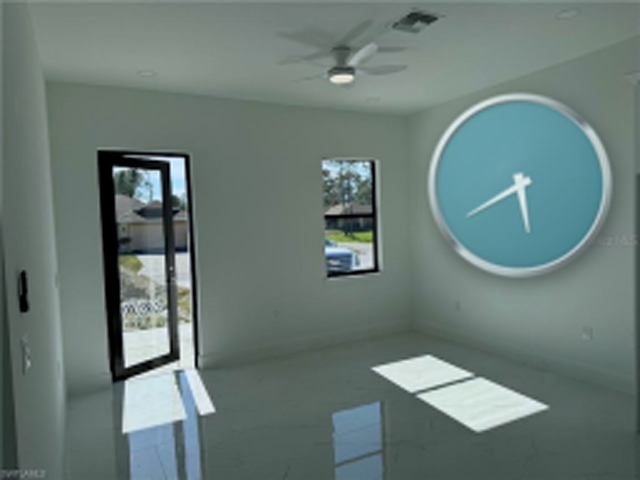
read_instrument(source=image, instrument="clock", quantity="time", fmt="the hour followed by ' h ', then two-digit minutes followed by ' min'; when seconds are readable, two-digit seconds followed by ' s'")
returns 5 h 40 min
